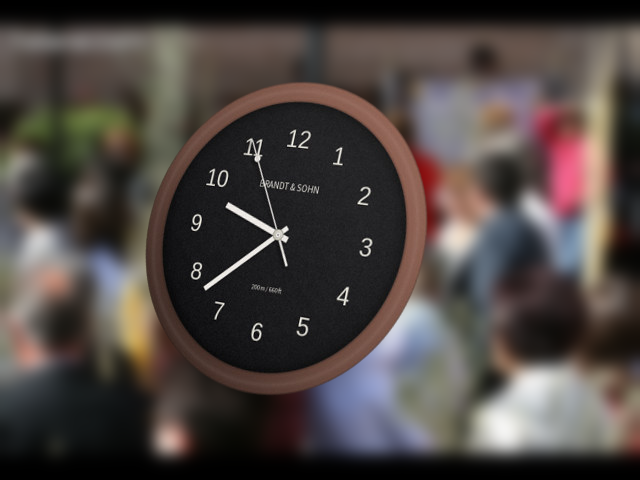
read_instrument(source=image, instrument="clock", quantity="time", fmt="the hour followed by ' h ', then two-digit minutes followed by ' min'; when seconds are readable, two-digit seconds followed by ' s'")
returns 9 h 37 min 55 s
